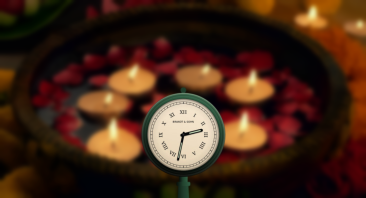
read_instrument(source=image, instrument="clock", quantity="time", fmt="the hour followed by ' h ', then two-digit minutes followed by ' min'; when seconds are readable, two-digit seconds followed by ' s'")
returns 2 h 32 min
